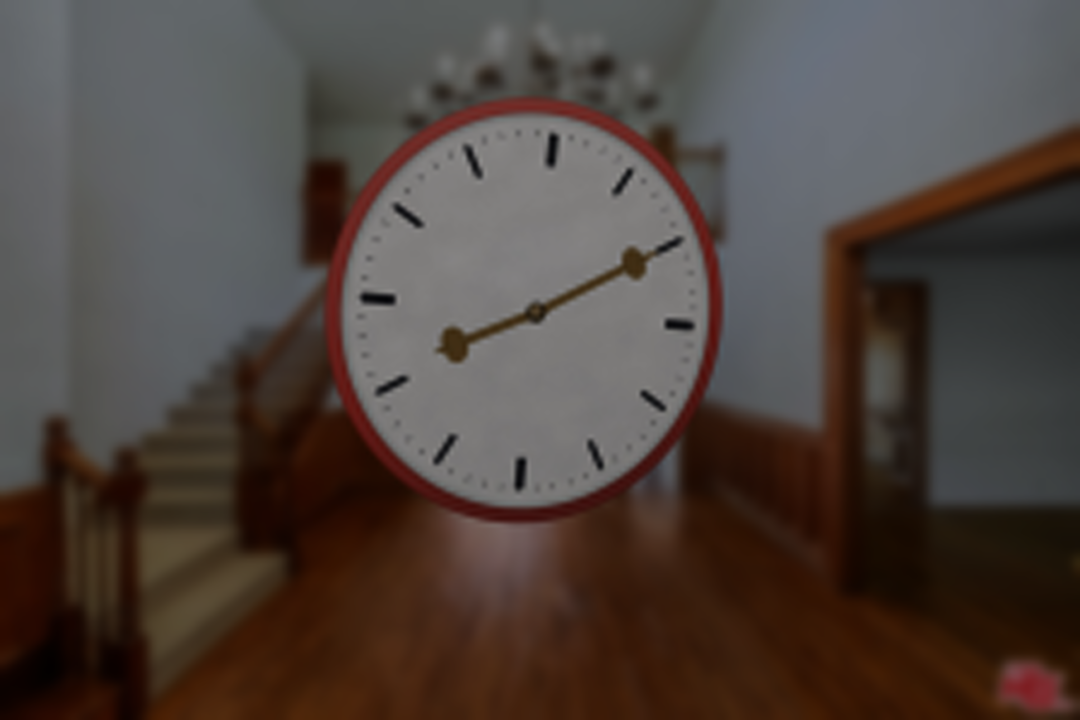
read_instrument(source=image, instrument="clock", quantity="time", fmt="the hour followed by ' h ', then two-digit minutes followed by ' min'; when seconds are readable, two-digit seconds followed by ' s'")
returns 8 h 10 min
